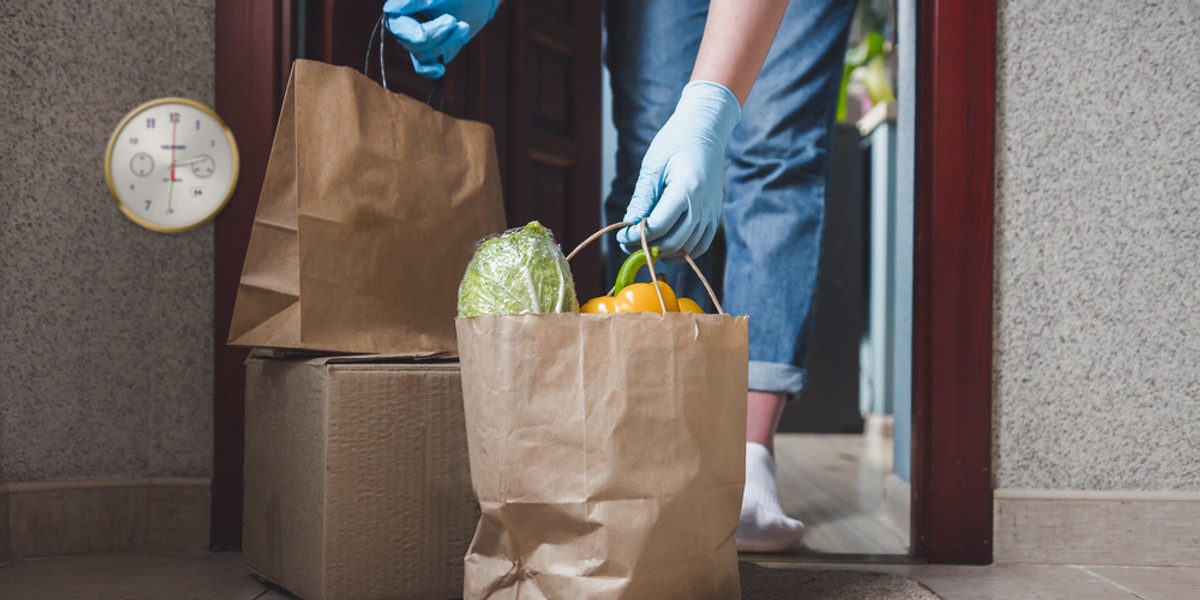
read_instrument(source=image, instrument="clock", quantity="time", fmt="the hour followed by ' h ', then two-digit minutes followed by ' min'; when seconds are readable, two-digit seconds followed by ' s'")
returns 2 h 31 min
